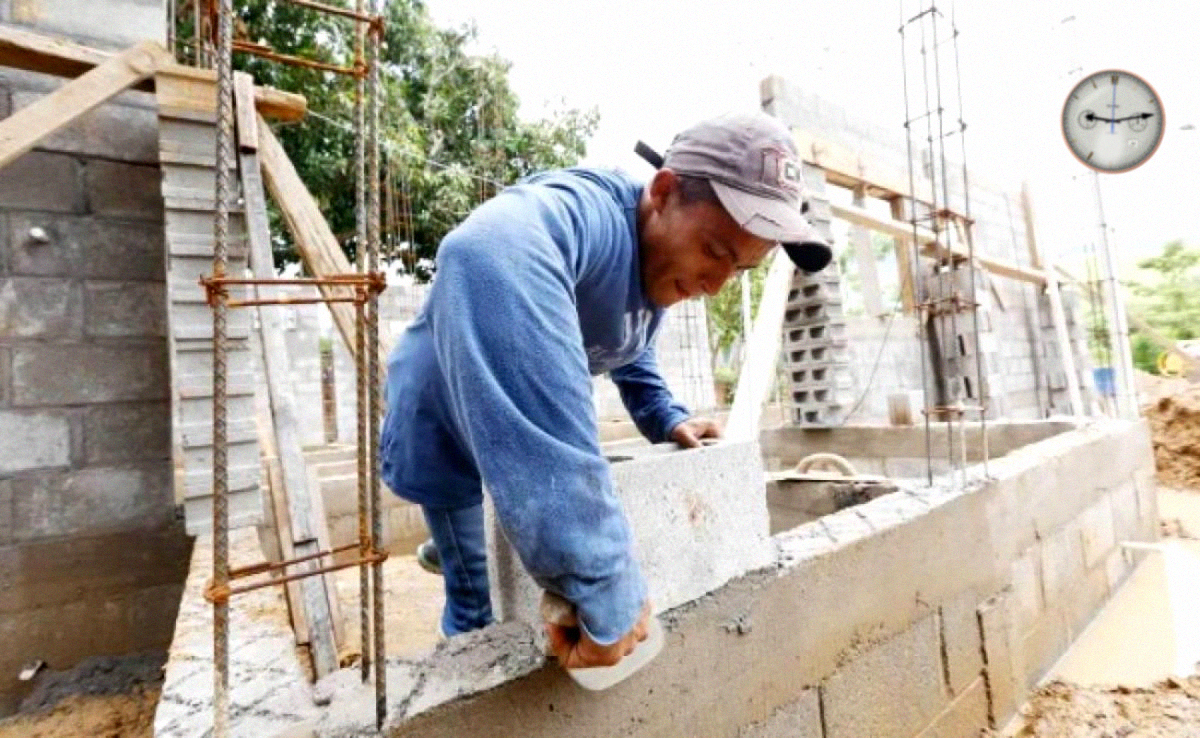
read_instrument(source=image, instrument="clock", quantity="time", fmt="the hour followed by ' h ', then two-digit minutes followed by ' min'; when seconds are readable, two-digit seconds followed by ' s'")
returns 9 h 13 min
